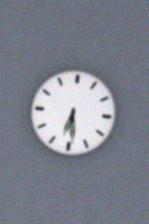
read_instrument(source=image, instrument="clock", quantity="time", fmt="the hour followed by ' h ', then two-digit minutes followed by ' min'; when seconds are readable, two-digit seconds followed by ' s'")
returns 6 h 29 min
